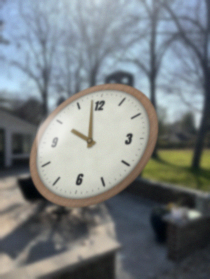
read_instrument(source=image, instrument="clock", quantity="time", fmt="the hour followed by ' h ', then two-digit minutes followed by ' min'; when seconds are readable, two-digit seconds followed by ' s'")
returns 9 h 58 min
